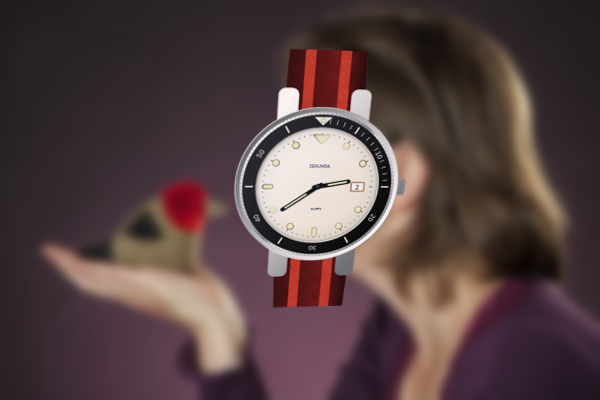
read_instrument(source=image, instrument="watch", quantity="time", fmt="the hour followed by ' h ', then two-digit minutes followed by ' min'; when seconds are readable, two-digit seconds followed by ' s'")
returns 2 h 39 min
